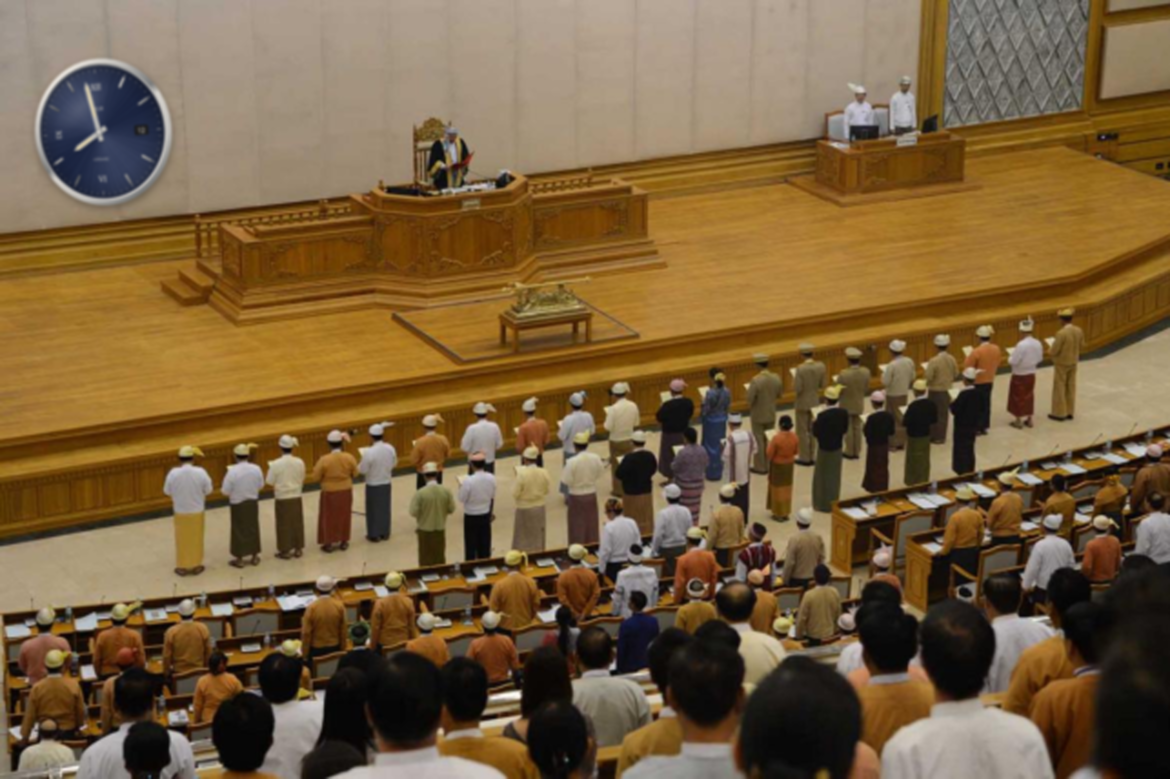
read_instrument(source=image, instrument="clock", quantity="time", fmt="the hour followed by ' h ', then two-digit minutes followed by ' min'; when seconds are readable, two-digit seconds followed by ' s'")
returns 7 h 58 min
